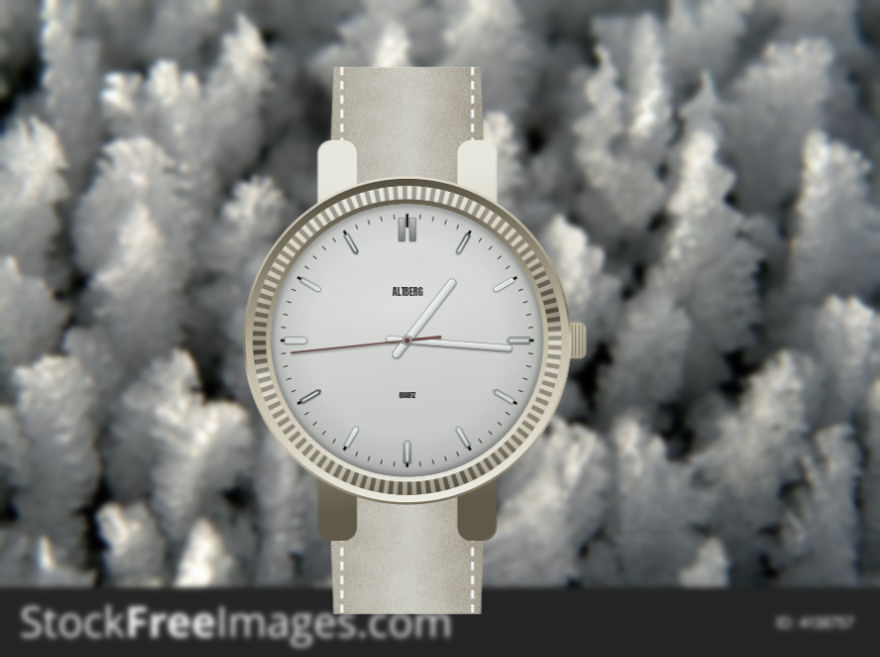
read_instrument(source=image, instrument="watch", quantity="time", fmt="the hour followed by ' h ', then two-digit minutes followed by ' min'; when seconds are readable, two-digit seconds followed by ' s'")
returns 1 h 15 min 44 s
